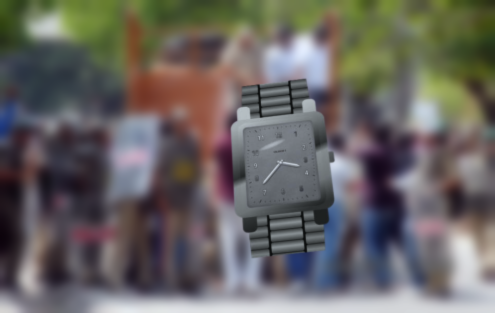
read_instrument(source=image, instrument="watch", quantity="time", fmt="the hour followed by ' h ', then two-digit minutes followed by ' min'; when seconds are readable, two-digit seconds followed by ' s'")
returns 3 h 37 min
